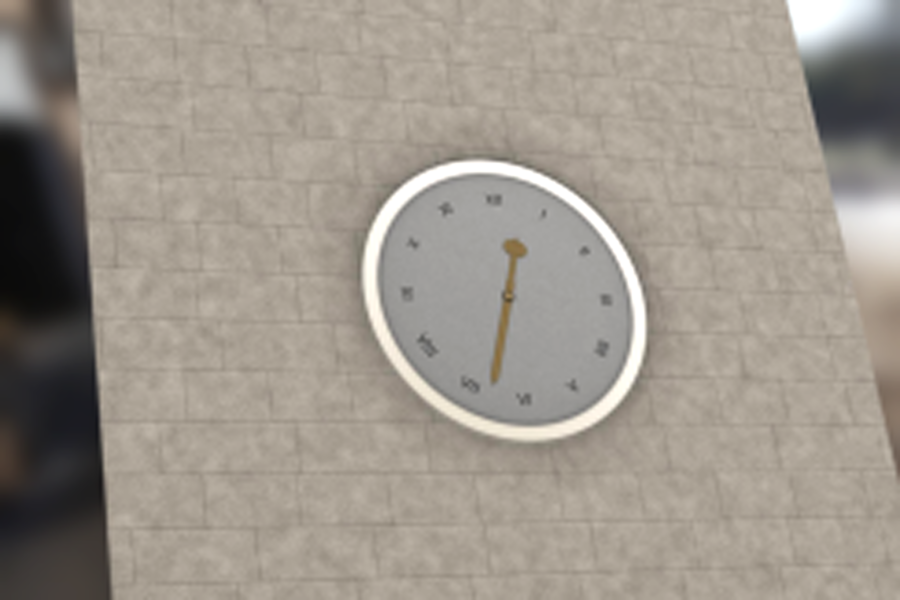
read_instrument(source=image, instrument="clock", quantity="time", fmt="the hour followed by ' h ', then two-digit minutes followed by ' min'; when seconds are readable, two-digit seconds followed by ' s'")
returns 12 h 33 min
